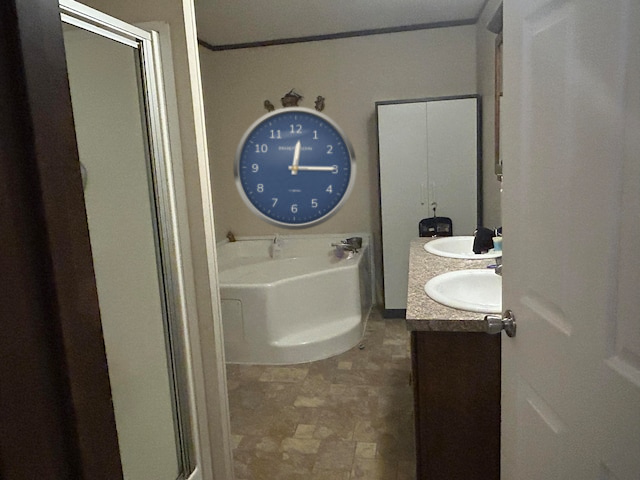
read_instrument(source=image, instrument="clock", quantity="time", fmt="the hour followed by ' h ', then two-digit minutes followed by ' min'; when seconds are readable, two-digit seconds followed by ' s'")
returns 12 h 15 min
